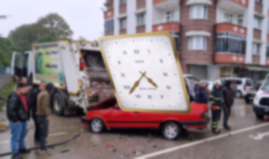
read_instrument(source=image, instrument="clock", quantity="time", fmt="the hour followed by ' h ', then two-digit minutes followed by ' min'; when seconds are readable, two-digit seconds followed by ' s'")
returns 4 h 38 min
